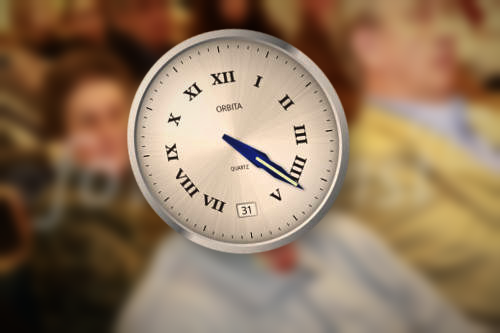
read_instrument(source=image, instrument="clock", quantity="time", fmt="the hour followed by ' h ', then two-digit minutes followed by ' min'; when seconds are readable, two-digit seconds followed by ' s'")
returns 4 h 22 min
